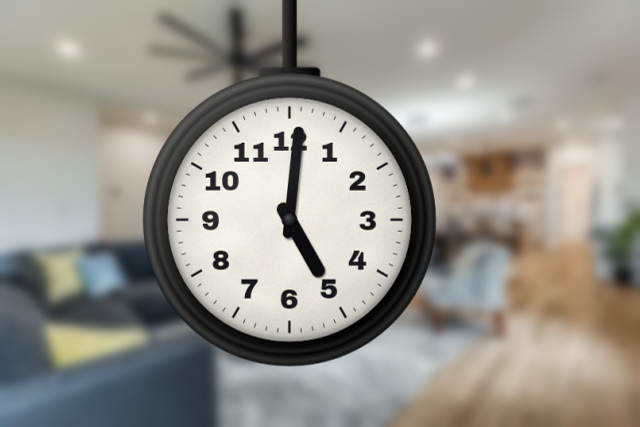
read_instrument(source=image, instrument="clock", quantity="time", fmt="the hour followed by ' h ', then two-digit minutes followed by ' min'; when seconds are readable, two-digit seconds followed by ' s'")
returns 5 h 01 min
